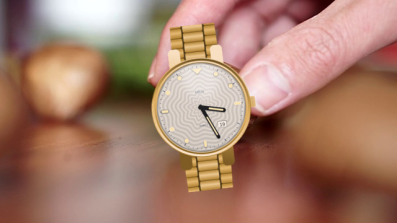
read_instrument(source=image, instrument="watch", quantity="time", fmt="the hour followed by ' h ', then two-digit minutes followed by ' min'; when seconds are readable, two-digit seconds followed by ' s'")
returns 3 h 26 min
